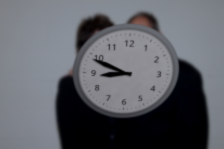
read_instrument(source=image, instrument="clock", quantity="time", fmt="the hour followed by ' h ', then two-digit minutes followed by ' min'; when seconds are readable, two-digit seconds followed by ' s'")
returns 8 h 49 min
